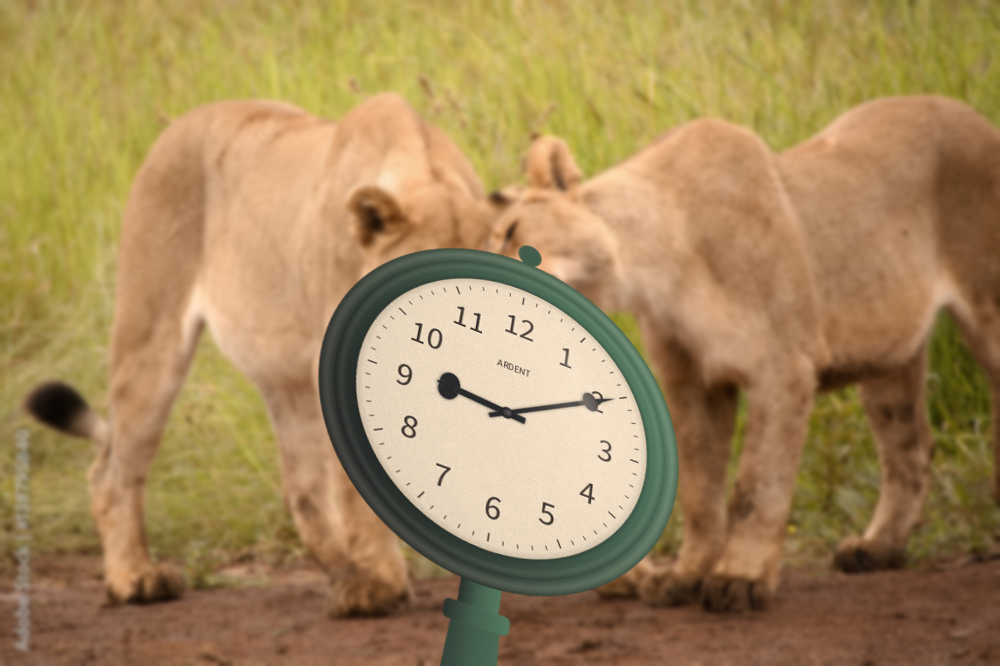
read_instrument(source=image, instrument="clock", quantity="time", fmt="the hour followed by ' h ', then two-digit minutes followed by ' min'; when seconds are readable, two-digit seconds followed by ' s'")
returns 9 h 10 min
